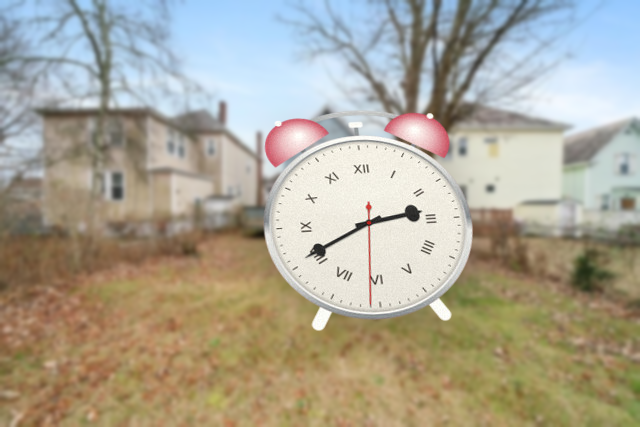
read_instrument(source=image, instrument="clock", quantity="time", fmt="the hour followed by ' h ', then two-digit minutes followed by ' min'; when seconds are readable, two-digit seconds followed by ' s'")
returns 2 h 40 min 31 s
